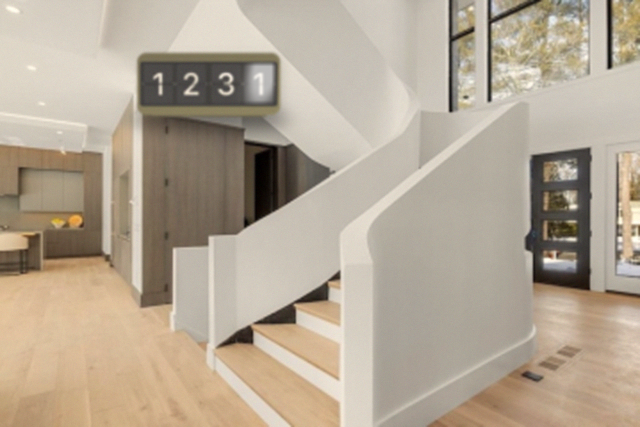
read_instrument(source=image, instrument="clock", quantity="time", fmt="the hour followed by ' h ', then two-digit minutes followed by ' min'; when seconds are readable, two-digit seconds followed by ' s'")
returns 12 h 31 min
